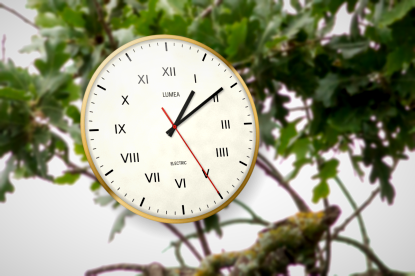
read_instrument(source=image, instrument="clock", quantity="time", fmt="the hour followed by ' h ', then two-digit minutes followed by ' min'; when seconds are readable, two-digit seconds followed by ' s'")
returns 1 h 09 min 25 s
